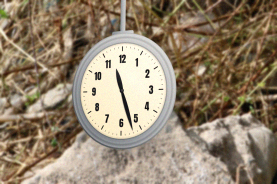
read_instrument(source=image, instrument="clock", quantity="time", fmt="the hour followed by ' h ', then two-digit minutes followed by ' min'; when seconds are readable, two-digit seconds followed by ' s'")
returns 11 h 27 min
